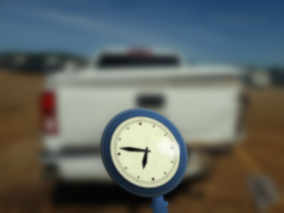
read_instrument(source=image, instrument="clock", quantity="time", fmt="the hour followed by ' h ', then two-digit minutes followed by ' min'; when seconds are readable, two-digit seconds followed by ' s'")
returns 6 h 47 min
